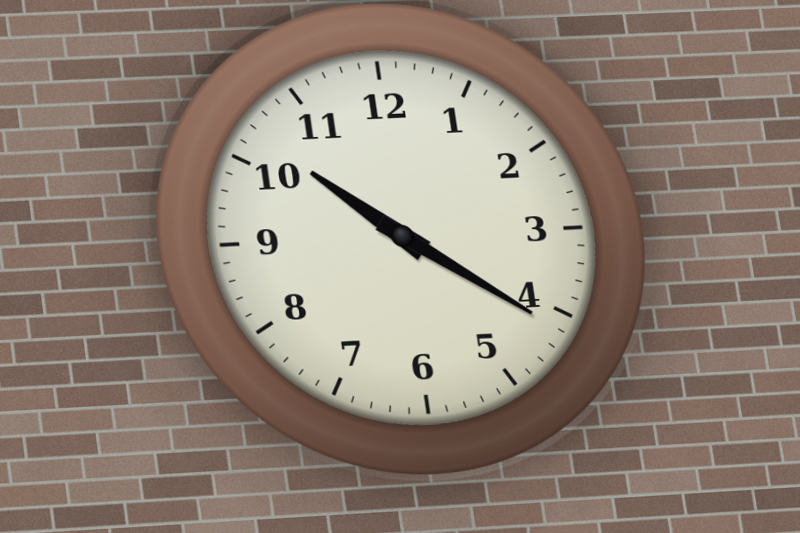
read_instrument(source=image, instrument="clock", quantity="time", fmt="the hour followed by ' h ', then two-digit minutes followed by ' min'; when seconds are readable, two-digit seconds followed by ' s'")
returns 10 h 21 min
